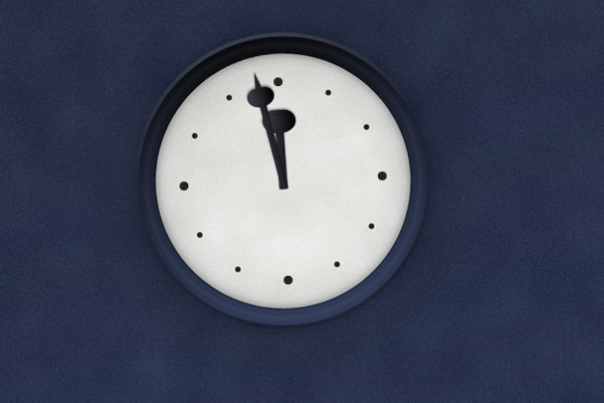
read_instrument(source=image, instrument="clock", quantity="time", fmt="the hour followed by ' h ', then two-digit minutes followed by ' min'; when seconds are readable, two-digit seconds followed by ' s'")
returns 11 h 58 min
